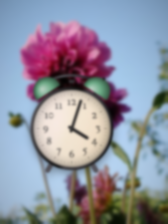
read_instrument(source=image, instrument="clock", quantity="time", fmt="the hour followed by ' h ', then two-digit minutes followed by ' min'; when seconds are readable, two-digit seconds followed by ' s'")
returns 4 h 03 min
